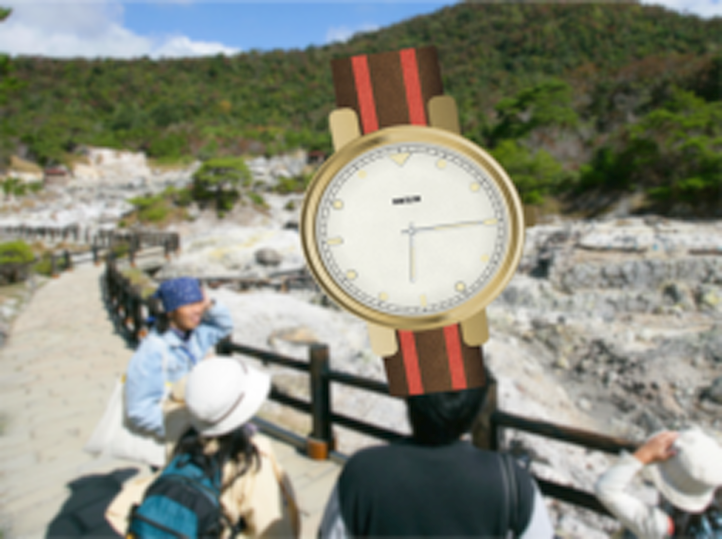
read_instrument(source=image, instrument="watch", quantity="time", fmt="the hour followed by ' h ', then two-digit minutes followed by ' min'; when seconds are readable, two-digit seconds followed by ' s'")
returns 6 h 15 min
